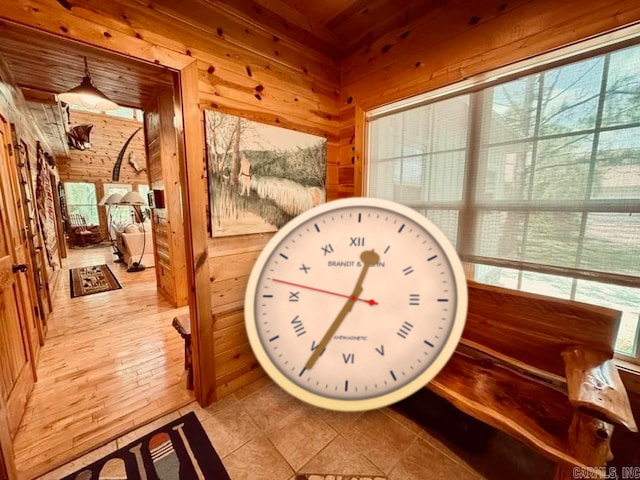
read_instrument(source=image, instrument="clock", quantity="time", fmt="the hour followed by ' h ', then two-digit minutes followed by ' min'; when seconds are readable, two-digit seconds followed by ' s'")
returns 12 h 34 min 47 s
